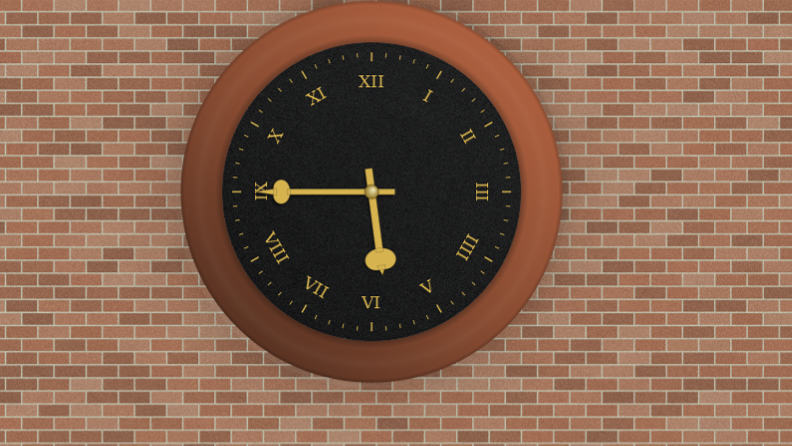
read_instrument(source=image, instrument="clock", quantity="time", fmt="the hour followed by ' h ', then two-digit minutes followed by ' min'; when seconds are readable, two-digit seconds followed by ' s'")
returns 5 h 45 min
